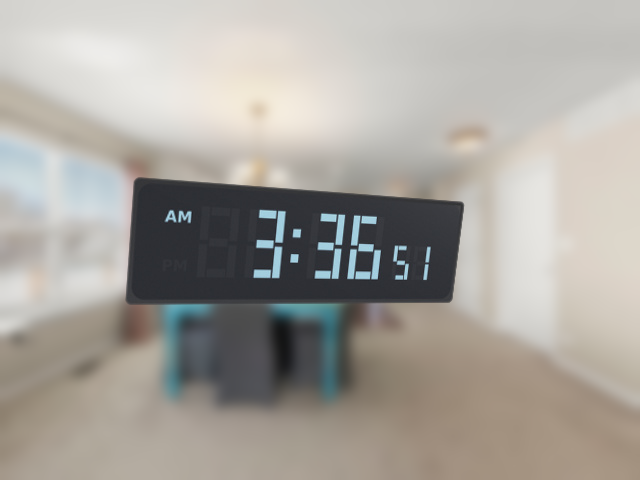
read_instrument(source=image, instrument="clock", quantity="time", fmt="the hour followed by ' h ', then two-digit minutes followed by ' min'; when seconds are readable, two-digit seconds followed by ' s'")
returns 3 h 36 min 51 s
